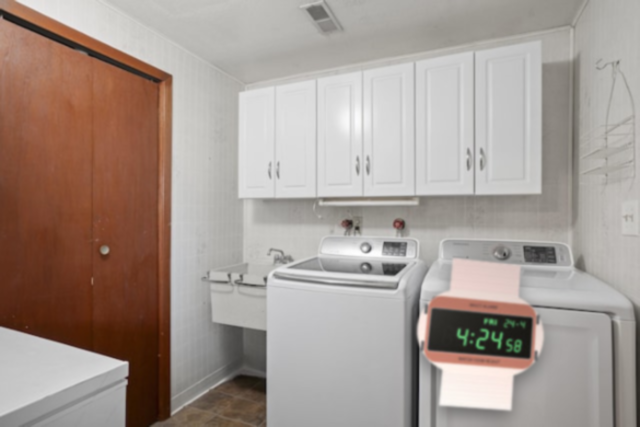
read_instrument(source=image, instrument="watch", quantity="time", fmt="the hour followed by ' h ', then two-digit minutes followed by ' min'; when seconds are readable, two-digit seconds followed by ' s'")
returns 4 h 24 min 58 s
